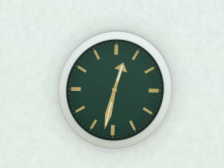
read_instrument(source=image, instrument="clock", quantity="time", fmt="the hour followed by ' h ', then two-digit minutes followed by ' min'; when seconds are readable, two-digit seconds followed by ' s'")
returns 12 h 32 min
